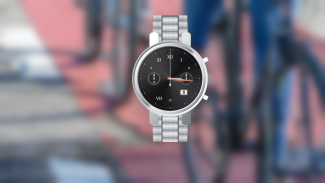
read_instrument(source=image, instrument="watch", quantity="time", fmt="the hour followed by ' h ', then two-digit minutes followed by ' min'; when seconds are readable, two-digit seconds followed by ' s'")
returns 3 h 16 min
